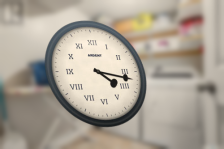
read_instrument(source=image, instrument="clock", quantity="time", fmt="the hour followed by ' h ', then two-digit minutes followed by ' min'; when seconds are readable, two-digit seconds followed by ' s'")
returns 4 h 17 min
